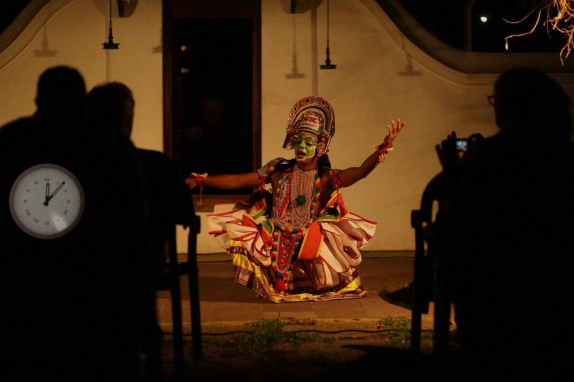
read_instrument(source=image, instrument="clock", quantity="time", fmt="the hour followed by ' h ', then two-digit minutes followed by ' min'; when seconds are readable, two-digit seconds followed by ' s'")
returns 12 h 07 min
